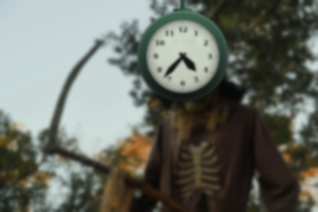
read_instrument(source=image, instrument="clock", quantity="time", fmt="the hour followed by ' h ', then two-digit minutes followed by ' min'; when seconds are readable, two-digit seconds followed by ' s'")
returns 4 h 37 min
